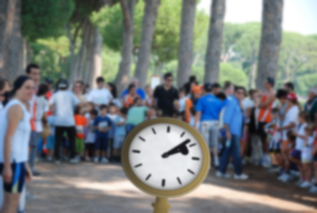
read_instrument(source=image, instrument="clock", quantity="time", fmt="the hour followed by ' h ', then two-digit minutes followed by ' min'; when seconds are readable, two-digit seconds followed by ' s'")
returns 2 h 08 min
